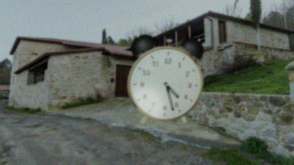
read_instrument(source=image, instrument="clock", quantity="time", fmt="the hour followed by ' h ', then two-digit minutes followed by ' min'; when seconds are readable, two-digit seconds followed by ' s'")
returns 4 h 27 min
